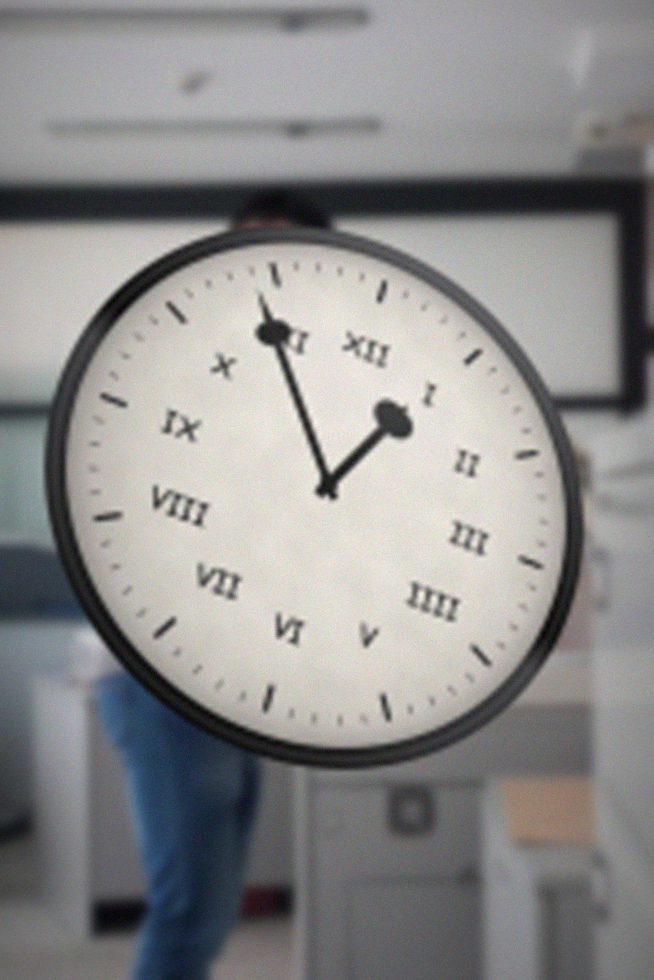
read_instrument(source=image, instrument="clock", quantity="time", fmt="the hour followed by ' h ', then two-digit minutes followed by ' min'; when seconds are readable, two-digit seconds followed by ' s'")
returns 12 h 54 min
